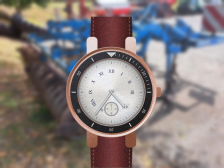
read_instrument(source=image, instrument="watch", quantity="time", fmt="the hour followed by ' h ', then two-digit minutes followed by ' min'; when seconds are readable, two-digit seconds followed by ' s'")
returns 4 h 36 min
